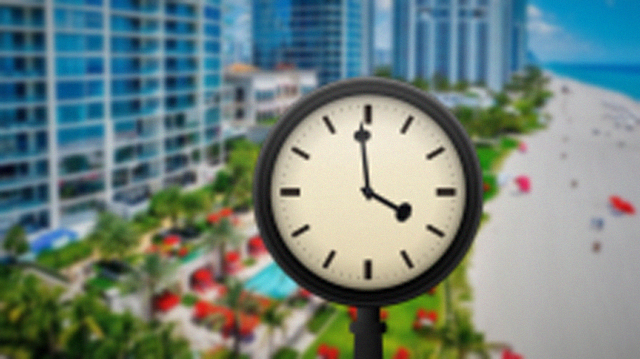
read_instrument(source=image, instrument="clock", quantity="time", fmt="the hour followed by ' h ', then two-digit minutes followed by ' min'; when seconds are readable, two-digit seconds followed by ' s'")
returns 3 h 59 min
